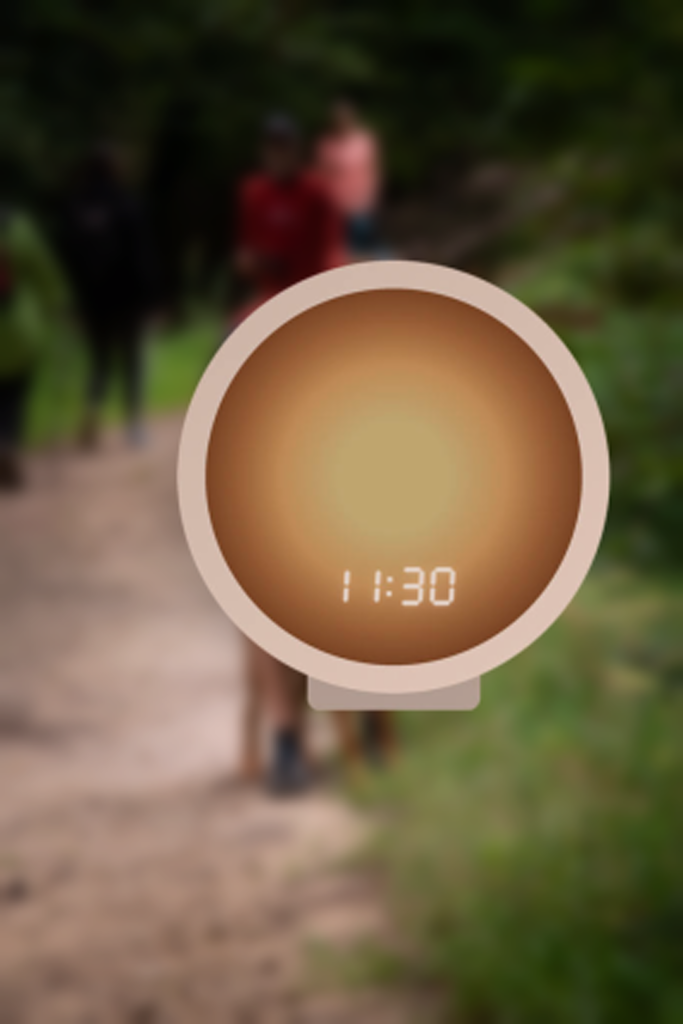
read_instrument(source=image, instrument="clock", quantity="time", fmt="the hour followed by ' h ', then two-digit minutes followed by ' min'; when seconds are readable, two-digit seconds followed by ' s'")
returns 11 h 30 min
